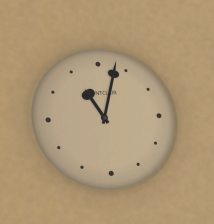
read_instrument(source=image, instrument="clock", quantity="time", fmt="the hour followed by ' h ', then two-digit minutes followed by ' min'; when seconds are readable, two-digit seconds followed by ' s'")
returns 11 h 03 min
